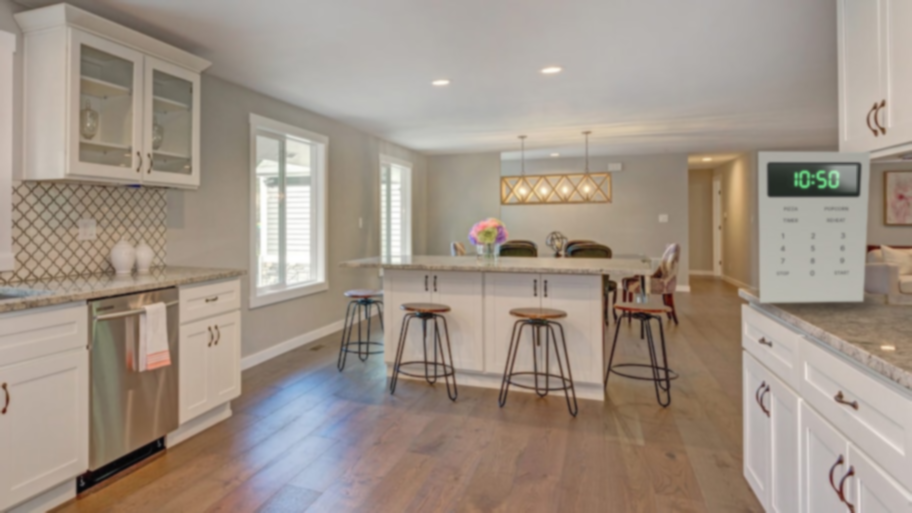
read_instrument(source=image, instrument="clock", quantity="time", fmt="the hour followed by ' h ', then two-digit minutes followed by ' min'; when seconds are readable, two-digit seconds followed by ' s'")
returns 10 h 50 min
